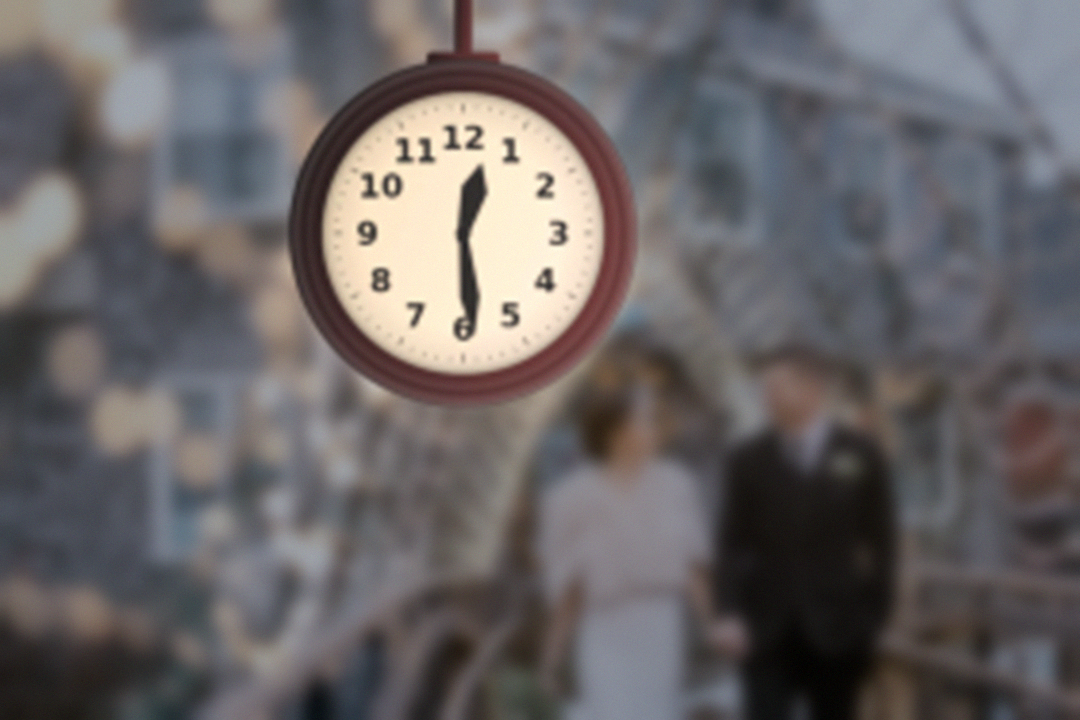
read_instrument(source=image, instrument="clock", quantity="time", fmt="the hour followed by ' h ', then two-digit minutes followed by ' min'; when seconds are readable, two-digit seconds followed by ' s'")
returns 12 h 29 min
